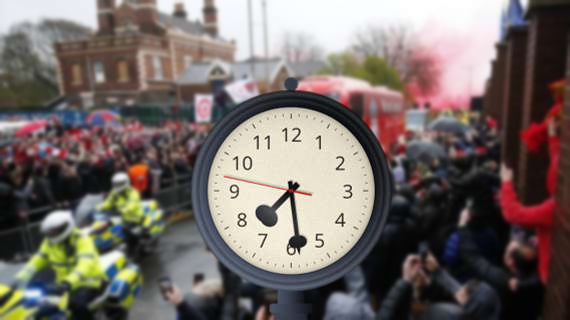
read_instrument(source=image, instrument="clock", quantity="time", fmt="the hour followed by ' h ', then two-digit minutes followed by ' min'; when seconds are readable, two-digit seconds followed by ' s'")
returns 7 h 28 min 47 s
